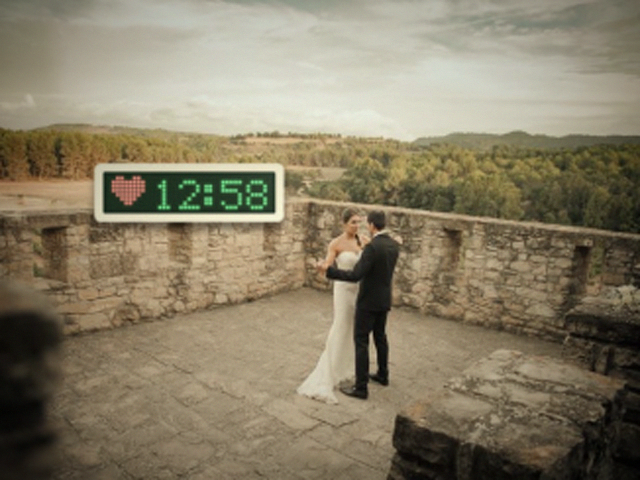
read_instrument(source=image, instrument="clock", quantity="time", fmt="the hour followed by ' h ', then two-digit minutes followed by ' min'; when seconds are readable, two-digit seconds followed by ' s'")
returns 12 h 58 min
